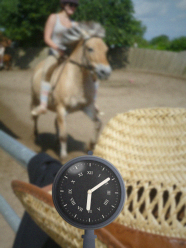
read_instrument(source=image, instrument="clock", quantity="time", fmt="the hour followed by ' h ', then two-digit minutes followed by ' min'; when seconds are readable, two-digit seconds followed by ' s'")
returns 6 h 09 min
